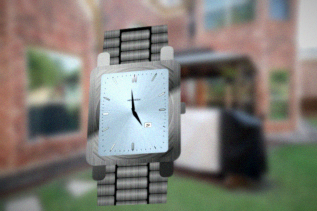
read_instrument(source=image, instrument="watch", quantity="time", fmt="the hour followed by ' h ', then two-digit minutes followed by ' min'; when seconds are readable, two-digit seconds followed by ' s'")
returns 4 h 59 min
